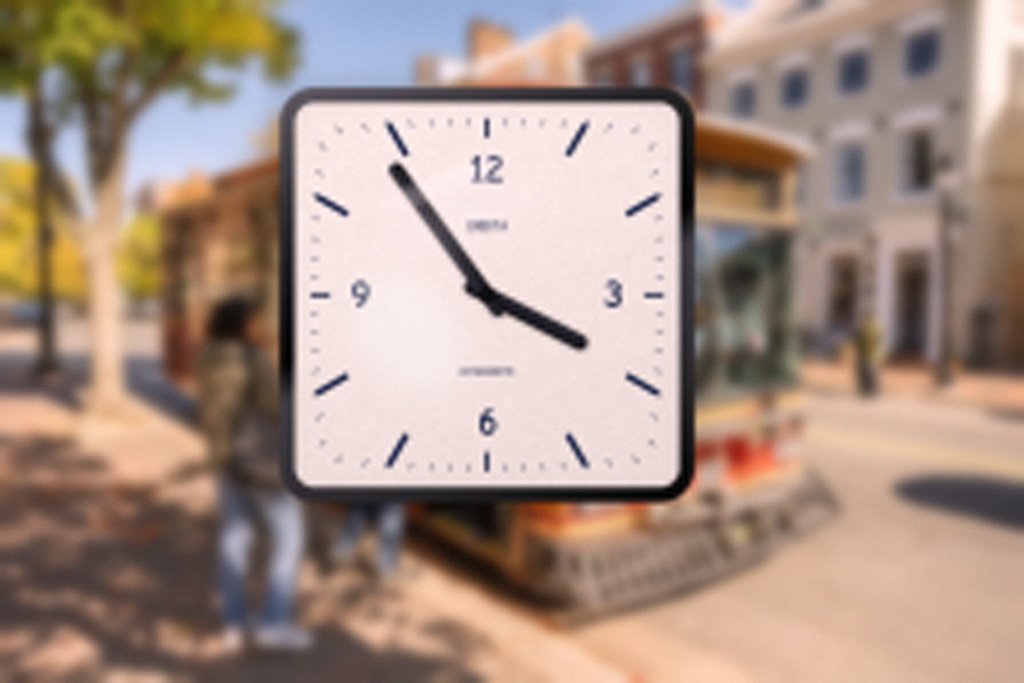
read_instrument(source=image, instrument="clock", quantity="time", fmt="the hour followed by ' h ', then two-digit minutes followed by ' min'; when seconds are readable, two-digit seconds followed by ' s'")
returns 3 h 54 min
